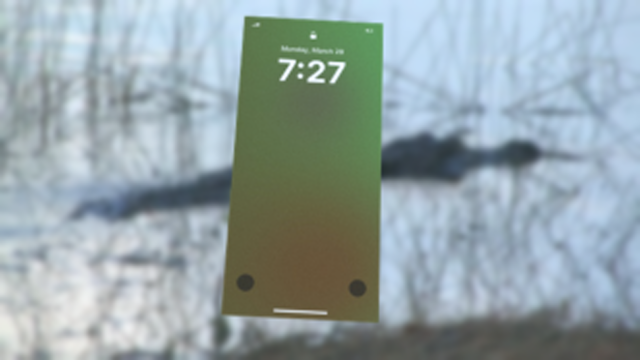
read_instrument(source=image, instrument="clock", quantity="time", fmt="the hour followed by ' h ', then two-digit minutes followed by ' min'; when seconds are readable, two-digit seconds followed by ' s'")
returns 7 h 27 min
